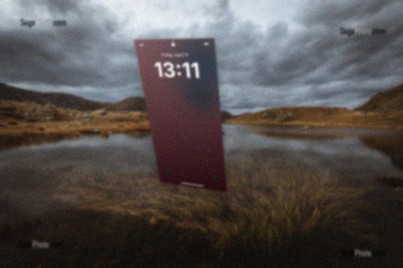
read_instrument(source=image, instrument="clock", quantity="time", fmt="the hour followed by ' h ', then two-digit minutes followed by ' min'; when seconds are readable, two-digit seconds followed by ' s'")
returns 13 h 11 min
